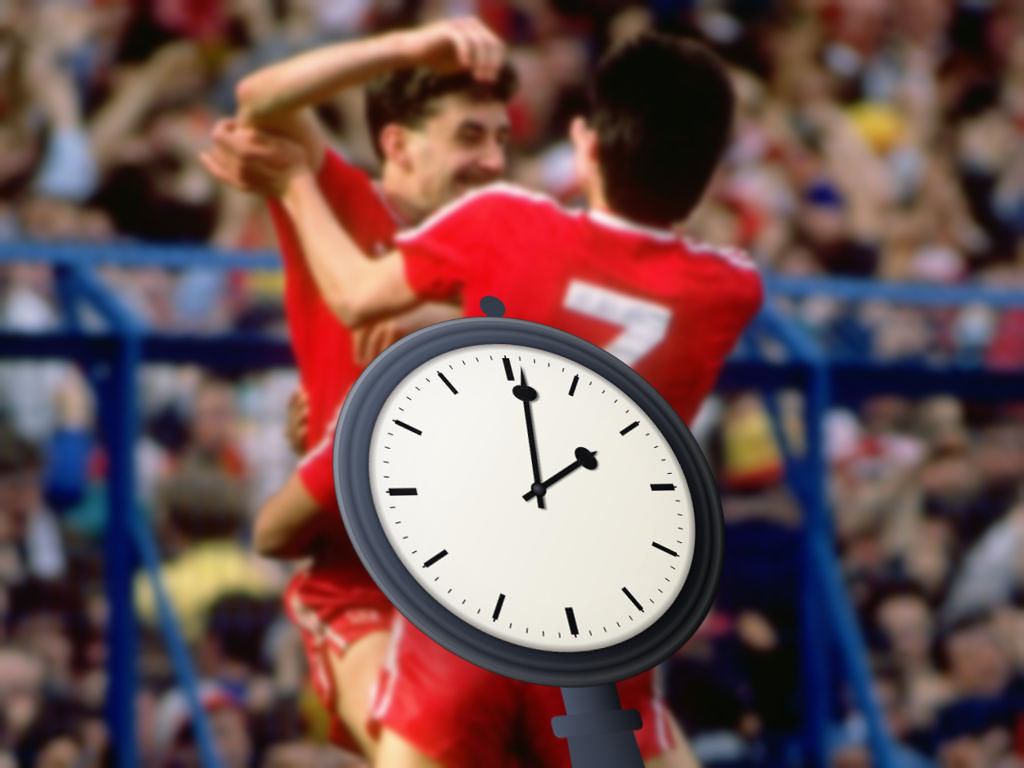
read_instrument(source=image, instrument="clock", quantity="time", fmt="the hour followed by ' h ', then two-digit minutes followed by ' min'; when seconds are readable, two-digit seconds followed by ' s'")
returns 2 h 01 min
